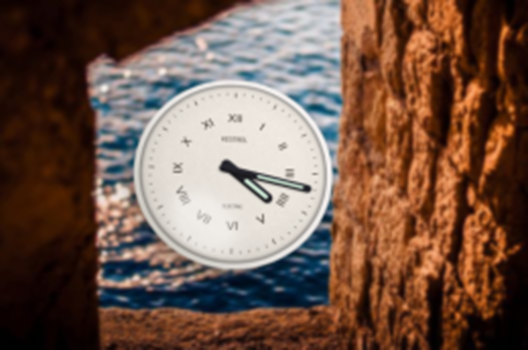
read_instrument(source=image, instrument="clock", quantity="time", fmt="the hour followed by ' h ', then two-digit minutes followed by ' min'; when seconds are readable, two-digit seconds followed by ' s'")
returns 4 h 17 min
